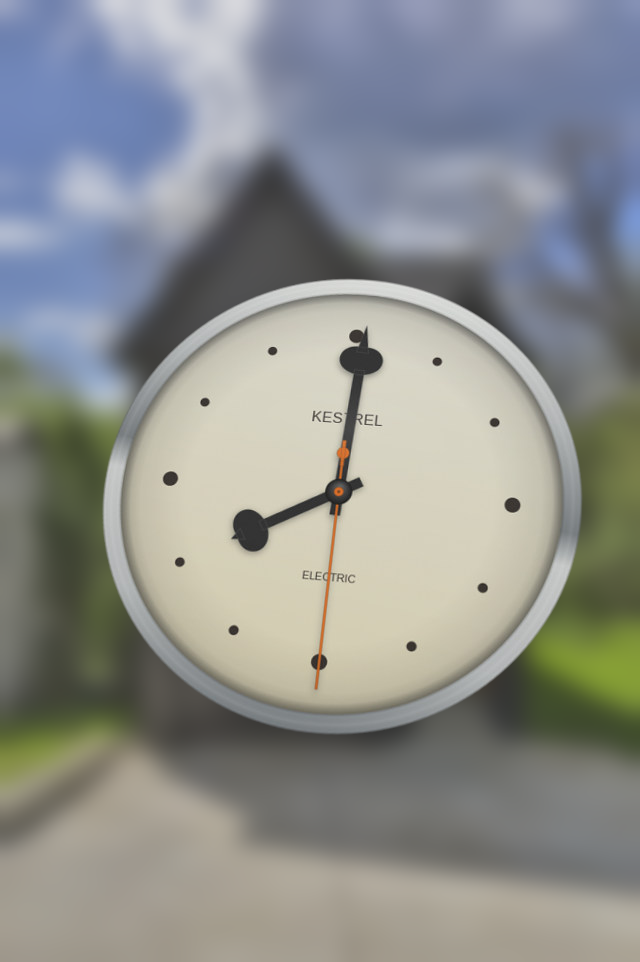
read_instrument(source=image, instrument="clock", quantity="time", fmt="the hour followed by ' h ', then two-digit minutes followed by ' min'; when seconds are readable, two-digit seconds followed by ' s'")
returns 8 h 00 min 30 s
